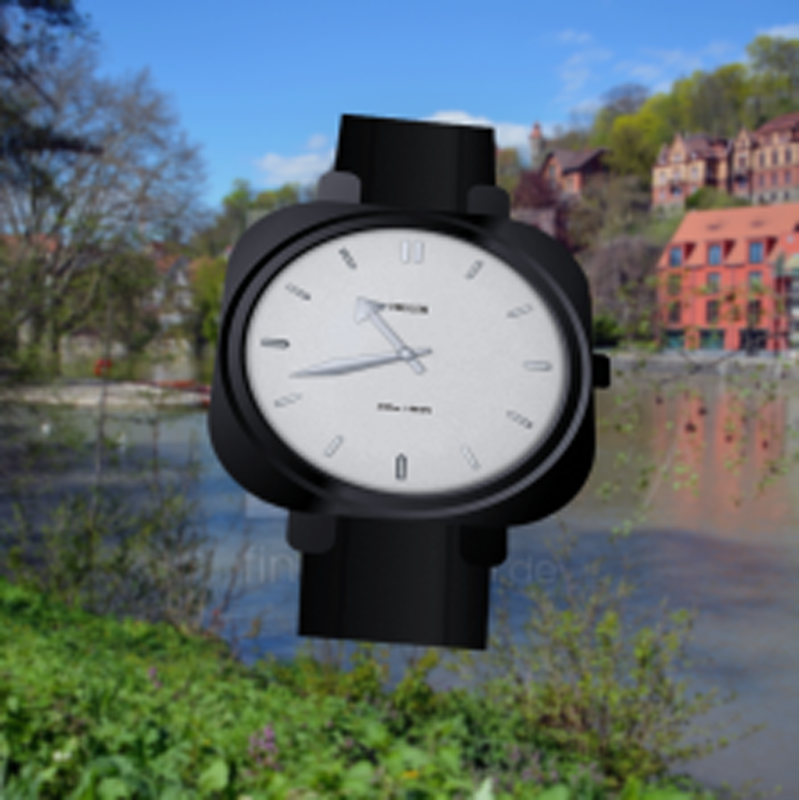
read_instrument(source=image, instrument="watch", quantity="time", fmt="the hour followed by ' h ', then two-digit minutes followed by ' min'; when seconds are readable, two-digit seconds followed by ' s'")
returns 10 h 42 min
